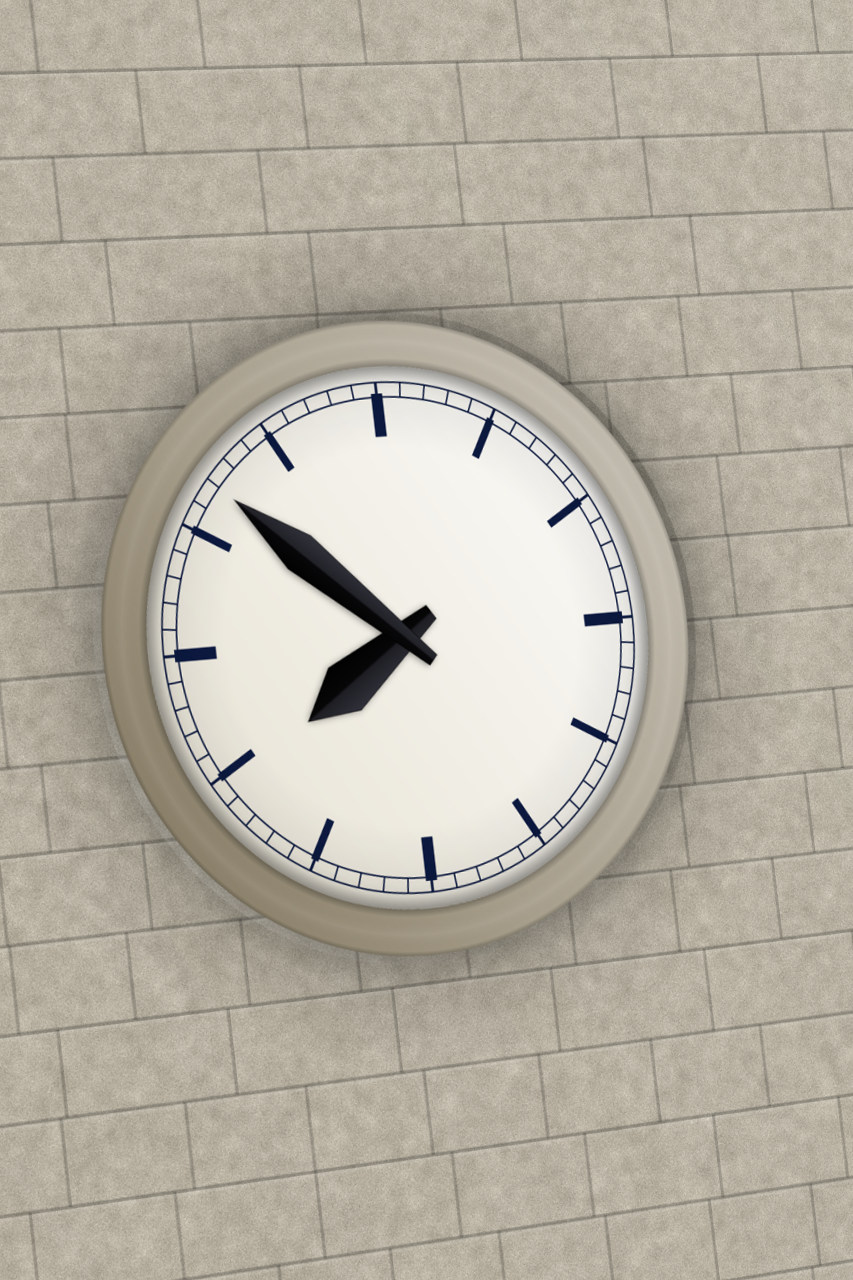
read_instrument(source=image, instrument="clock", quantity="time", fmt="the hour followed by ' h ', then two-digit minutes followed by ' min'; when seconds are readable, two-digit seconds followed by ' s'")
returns 7 h 52 min
